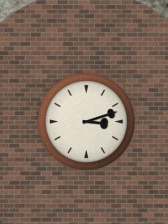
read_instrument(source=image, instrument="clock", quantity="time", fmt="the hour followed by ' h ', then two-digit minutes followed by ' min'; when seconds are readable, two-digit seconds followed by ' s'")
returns 3 h 12 min
